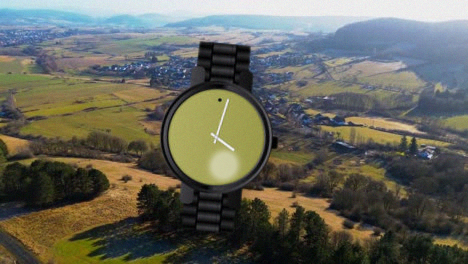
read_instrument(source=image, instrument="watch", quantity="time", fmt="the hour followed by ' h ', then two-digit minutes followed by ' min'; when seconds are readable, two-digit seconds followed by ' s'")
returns 4 h 02 min
